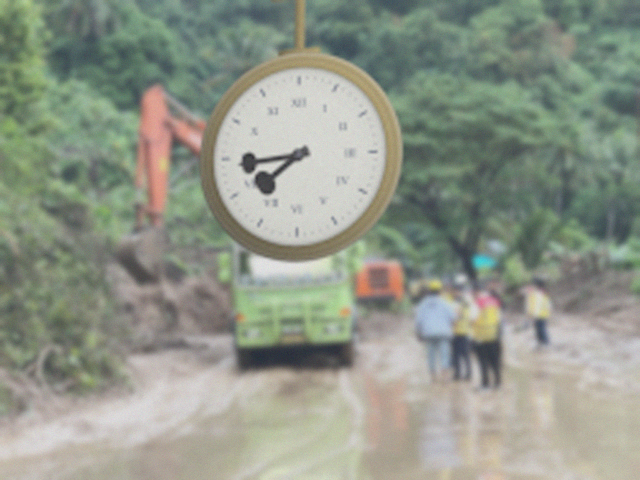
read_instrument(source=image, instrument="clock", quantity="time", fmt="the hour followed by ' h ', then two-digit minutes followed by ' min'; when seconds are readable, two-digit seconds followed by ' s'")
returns 7 h 44 min
